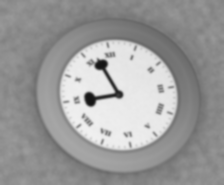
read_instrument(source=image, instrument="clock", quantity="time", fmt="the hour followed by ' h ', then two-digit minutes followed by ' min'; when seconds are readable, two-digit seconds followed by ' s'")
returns 8 h 57 min
